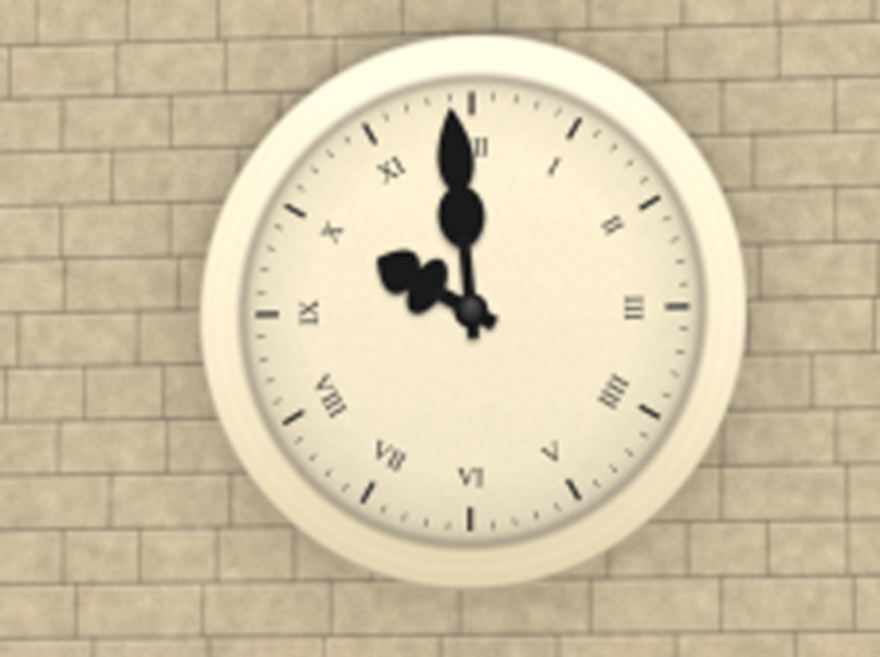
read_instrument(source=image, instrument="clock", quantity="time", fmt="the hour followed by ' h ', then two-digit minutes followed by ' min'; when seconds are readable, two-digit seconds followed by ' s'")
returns 9 h 59 min
